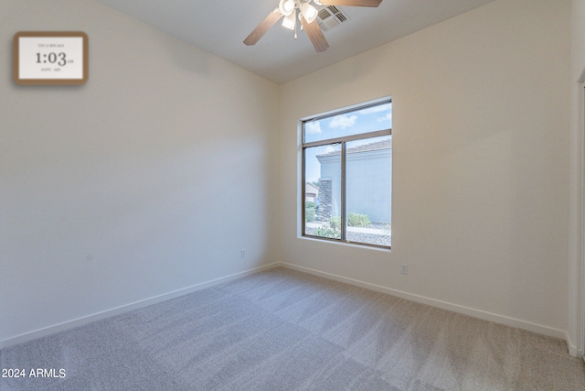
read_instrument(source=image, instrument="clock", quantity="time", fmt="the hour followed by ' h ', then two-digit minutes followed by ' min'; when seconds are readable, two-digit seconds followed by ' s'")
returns 1 h 03 min
